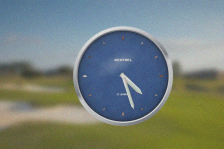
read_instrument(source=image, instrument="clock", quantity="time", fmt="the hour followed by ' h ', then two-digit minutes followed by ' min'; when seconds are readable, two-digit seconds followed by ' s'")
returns 4 h 27 min
